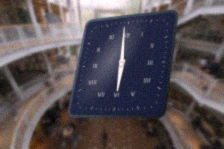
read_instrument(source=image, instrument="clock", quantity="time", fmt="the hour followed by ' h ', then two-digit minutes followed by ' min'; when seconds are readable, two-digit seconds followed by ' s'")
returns 5 h 59 min
